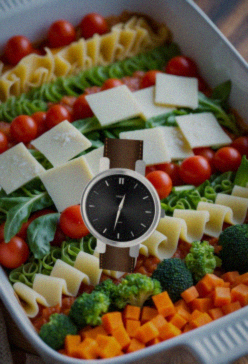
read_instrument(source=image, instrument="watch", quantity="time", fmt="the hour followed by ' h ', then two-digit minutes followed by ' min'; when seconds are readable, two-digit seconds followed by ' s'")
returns 12 h 32 min
